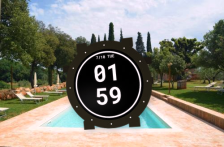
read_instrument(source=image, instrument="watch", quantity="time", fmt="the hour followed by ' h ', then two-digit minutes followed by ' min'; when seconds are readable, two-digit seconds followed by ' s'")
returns 1 h 59 min
